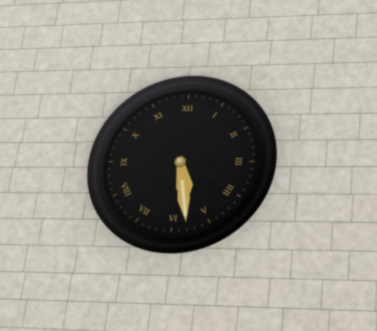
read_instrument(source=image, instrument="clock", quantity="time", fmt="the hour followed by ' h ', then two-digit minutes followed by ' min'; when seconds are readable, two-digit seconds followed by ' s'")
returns 5 h 28 min
